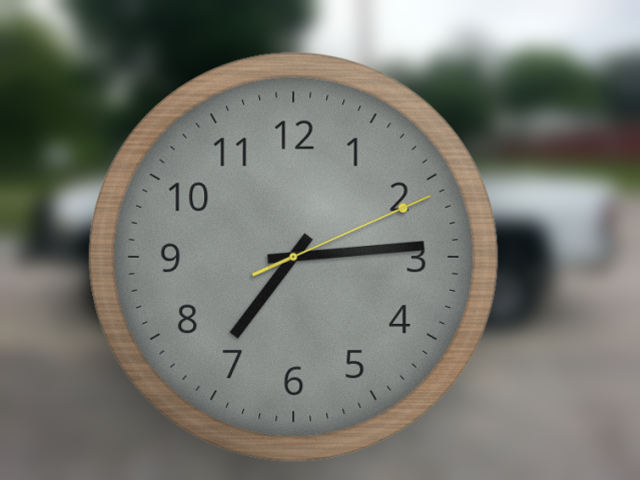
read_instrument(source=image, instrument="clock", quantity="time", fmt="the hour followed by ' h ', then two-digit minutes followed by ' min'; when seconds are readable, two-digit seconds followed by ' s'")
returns 7 h 14 min 11 s
